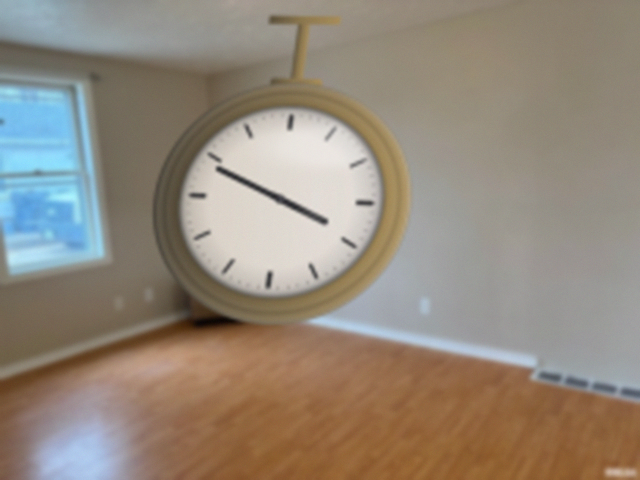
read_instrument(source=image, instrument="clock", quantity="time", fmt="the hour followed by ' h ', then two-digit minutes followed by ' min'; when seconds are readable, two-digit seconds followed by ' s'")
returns 3 h 49 min
